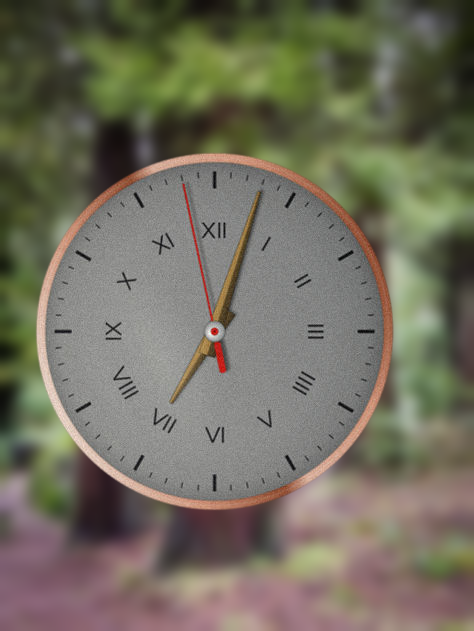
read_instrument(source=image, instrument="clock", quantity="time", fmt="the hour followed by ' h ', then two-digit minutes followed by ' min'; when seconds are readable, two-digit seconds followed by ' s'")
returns 7 h 02 min 58 s
